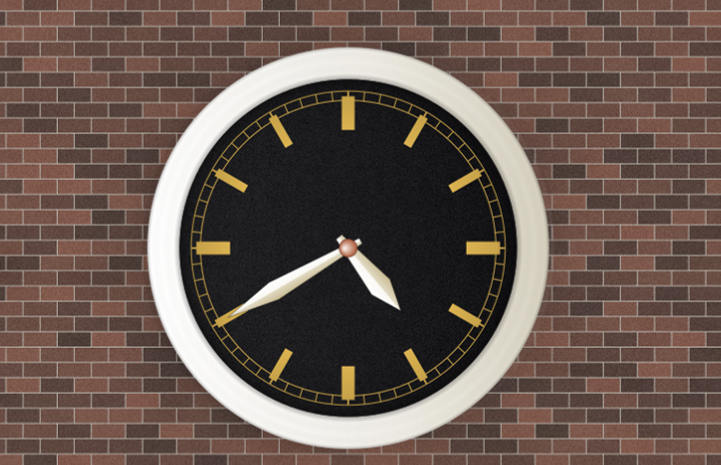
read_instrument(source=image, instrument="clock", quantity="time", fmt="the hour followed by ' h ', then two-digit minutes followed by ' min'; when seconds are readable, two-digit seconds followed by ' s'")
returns 4 h 40 min
